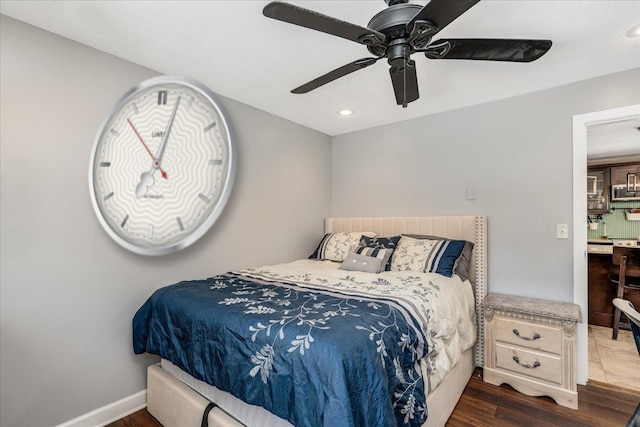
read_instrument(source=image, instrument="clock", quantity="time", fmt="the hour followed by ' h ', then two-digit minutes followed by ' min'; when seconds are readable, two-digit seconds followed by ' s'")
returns 7 h 02 min 53 s
